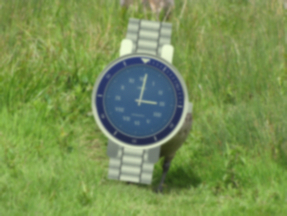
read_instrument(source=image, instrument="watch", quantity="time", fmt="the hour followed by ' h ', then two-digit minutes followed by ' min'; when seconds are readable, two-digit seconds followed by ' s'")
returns 3 h 01 min
